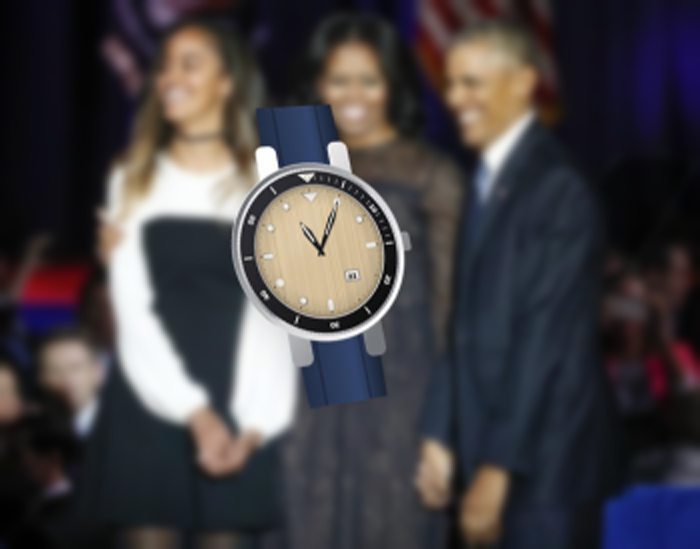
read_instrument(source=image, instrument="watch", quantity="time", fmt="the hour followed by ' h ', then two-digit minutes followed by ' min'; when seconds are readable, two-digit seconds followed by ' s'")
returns 11 h 05 min
